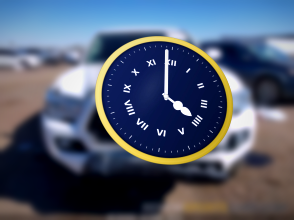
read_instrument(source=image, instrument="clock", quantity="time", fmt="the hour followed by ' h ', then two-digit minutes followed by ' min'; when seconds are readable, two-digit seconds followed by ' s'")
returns 3 h 59 min
